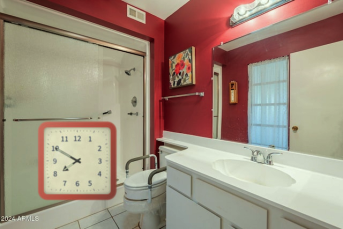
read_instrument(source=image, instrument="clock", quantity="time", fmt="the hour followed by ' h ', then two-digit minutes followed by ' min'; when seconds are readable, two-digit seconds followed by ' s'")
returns 7 h 50 min
